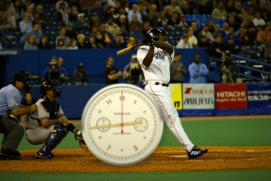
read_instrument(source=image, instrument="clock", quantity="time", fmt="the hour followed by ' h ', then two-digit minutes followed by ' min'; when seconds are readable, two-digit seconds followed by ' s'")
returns 2 h 44 min
